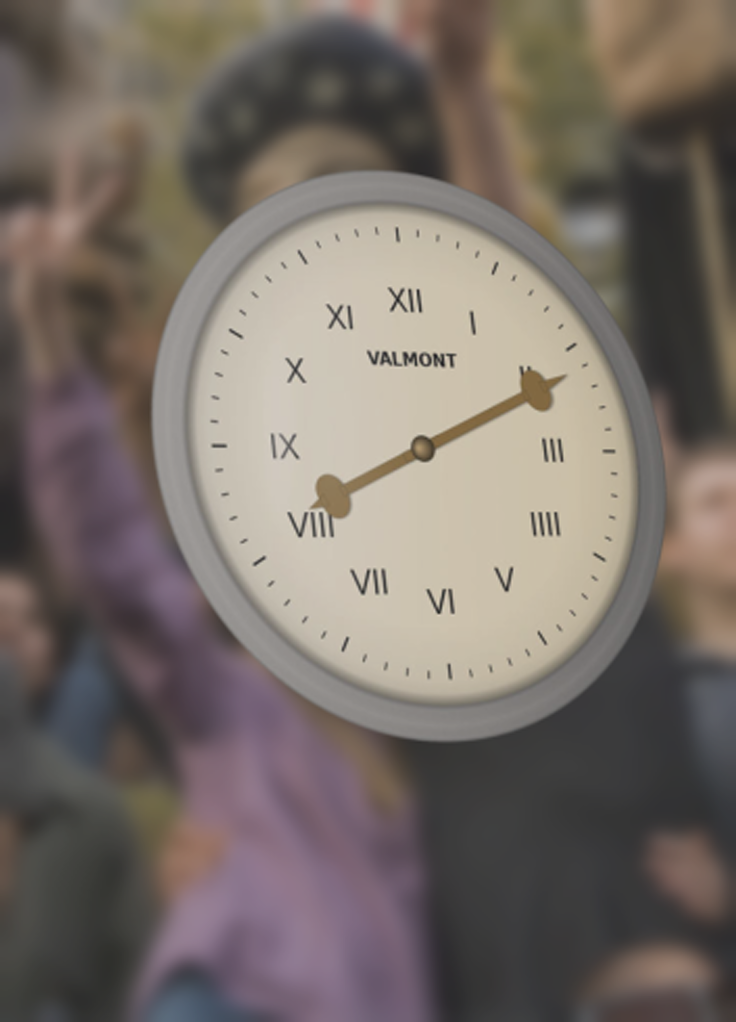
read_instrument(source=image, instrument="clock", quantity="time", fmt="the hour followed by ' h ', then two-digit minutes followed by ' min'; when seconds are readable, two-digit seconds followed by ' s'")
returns 8 h 11 min
